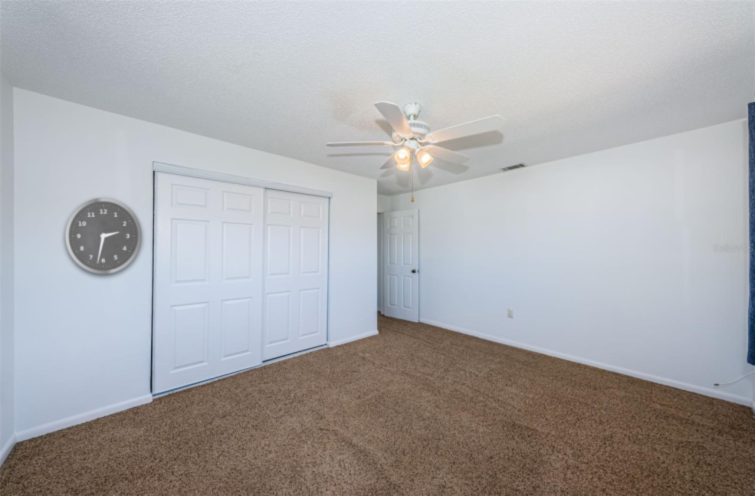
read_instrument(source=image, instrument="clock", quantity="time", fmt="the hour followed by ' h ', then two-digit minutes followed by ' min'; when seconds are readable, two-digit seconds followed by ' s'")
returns 2 h 32 min
